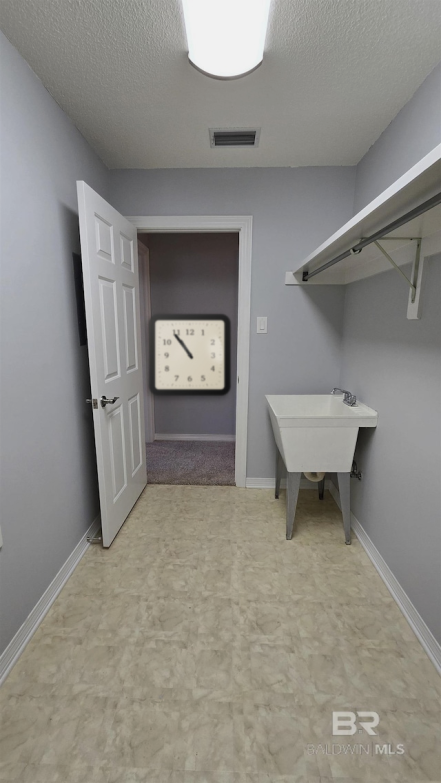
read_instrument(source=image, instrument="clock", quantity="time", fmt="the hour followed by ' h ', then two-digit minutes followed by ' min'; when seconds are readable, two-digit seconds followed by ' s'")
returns 10 h 54 min
